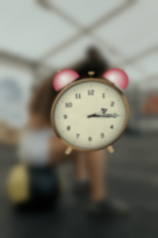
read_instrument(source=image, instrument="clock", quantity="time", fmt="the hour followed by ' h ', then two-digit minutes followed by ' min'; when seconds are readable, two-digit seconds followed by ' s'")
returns 2 h 15 min
